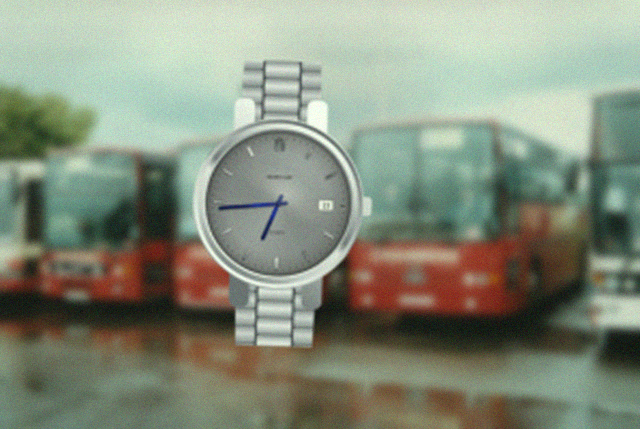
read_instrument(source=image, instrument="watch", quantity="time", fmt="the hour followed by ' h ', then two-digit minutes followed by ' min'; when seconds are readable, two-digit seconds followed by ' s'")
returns 6 h 44 min
